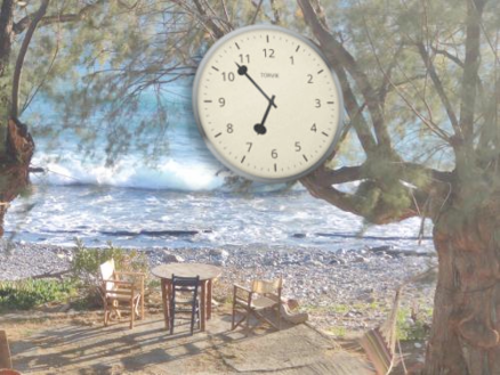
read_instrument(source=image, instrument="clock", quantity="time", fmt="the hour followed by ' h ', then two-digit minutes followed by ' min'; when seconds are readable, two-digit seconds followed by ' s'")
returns 6 h 53 min
